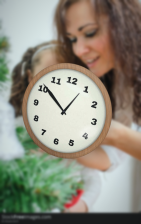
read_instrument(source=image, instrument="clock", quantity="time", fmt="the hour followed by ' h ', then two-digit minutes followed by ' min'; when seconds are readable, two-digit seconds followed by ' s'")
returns 12 h 51 min
